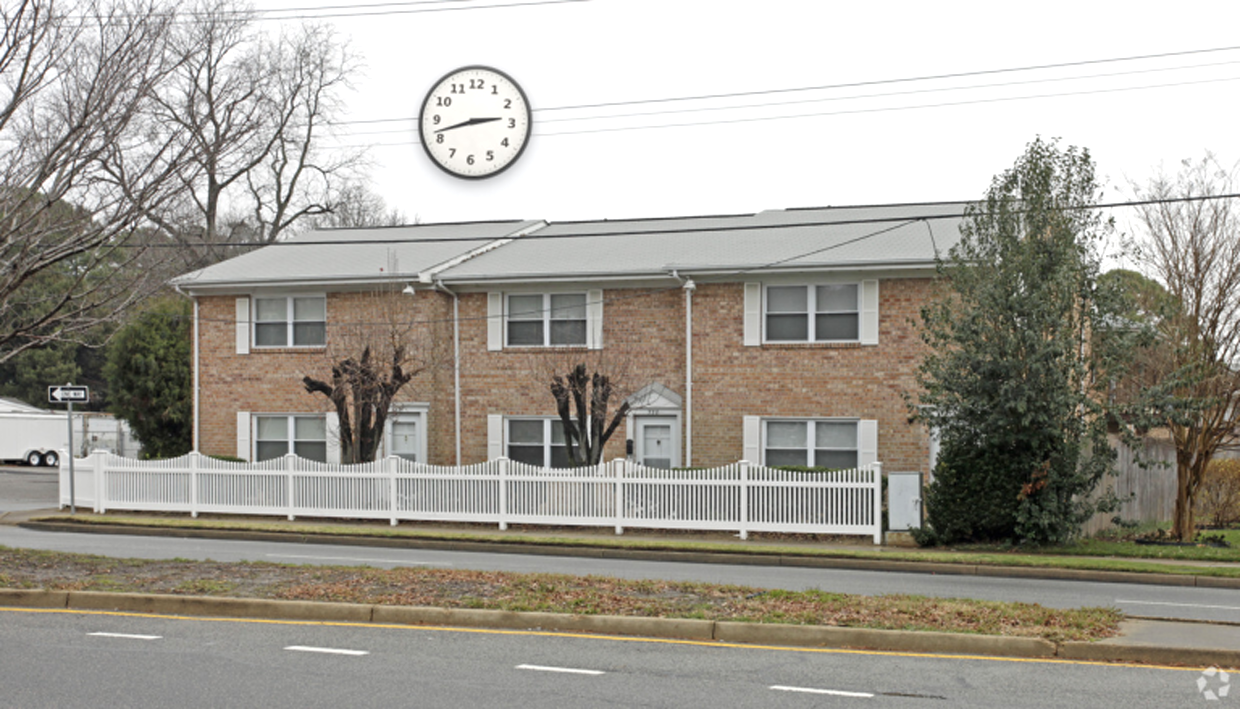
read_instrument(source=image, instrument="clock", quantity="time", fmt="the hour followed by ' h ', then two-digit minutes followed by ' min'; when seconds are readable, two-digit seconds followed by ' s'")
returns 2 h 42 min
